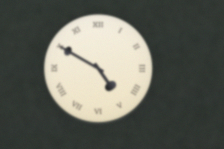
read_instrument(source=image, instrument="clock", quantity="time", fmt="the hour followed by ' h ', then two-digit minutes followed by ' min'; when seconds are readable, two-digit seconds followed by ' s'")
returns 4 h 50 min
